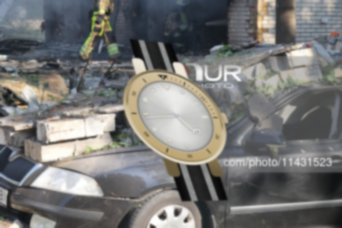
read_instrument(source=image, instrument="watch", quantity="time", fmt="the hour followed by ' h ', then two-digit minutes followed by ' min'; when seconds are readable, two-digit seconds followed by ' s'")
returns 4 h 44 min
